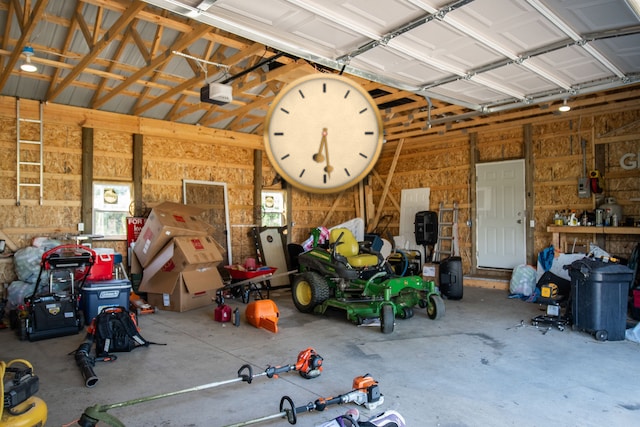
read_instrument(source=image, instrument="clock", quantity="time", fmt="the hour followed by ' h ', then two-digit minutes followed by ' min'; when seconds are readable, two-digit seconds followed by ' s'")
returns 6 h 29 min
